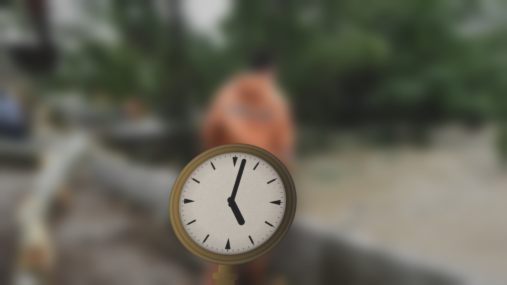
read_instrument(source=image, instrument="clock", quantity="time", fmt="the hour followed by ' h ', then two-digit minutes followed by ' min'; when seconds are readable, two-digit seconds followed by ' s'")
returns 5 h 02 min
